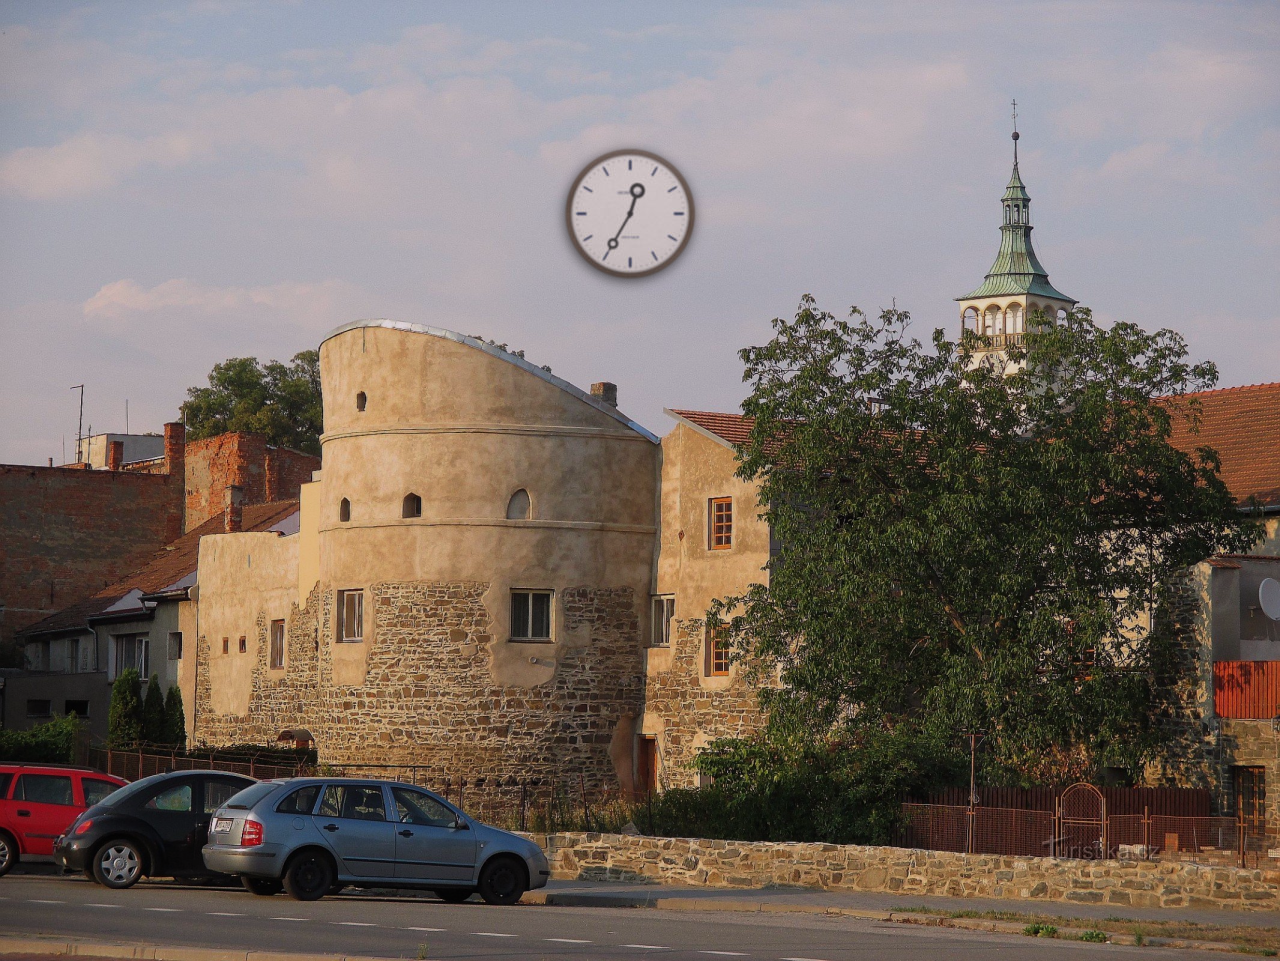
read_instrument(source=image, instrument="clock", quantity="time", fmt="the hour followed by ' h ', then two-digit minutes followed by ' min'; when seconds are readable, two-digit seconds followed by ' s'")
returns 12 h 35 min
